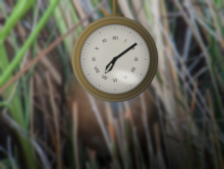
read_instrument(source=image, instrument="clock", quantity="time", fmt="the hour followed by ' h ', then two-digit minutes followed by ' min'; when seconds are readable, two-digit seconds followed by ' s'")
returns 7 h 09 min
